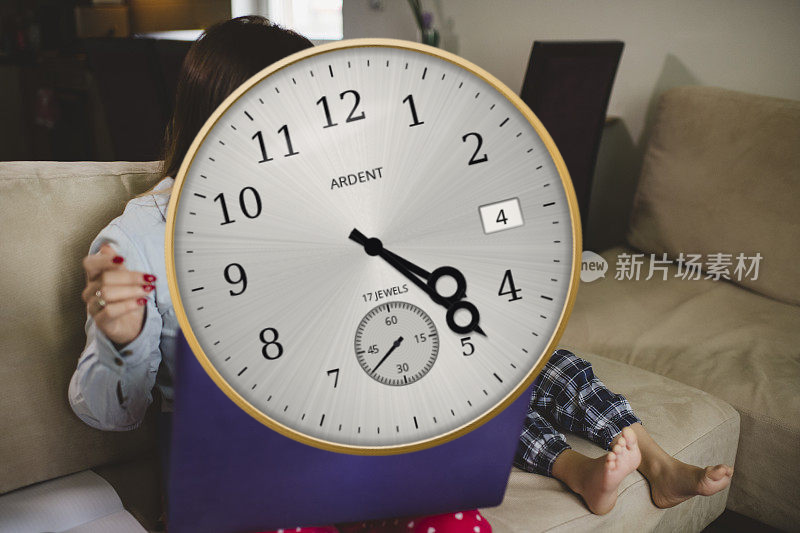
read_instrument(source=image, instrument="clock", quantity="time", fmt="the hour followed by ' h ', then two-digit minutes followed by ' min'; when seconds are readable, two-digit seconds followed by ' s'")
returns 4 h 23 min 39 s
